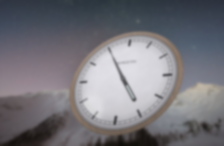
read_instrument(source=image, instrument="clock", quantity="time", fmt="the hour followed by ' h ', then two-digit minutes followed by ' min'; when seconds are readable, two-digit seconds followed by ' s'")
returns 4 h 55 min
